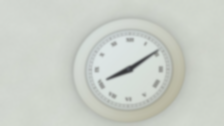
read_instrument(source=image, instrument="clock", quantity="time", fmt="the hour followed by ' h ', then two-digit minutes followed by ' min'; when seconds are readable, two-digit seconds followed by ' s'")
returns 8 h 09 min
